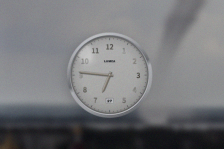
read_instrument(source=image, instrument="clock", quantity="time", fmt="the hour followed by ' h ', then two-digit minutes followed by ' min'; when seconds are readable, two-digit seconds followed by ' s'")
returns 6 h 46 min
